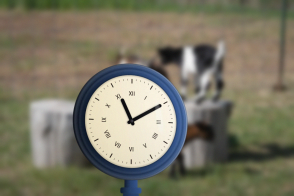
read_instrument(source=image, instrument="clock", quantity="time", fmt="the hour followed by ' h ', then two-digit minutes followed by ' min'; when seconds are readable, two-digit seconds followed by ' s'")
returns 11 h 10 min
